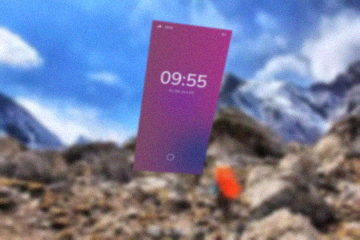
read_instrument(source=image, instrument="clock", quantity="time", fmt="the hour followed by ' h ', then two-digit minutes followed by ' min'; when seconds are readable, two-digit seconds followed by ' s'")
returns 9 h 55 min
